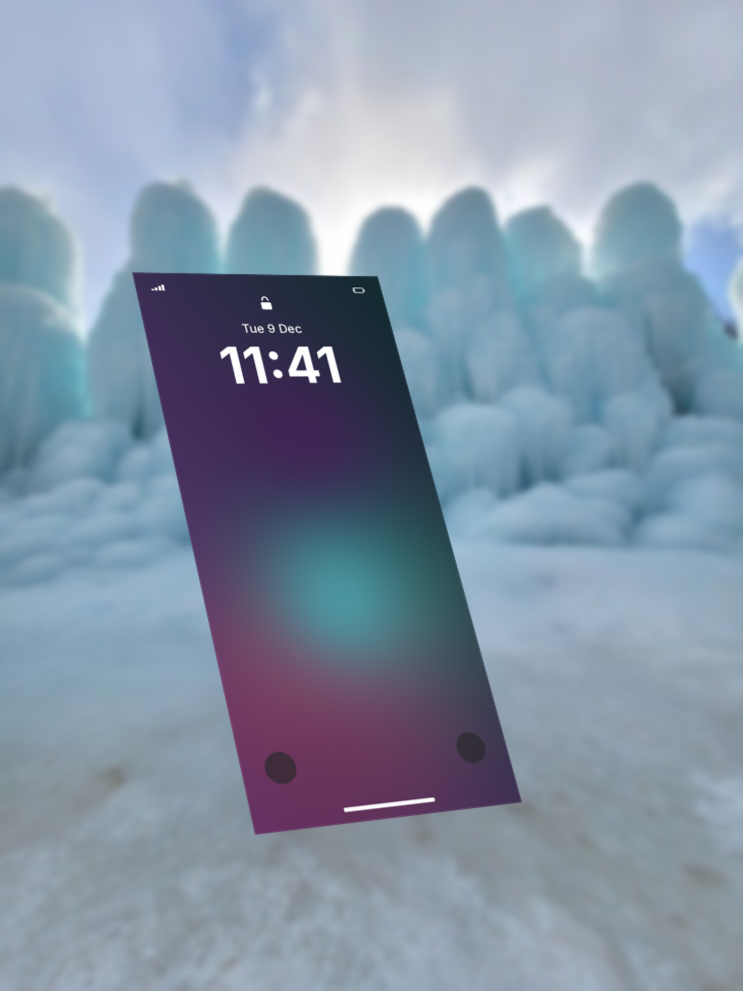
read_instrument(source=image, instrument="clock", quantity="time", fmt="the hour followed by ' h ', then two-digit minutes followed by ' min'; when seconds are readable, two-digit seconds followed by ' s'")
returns 11 h 41 min
